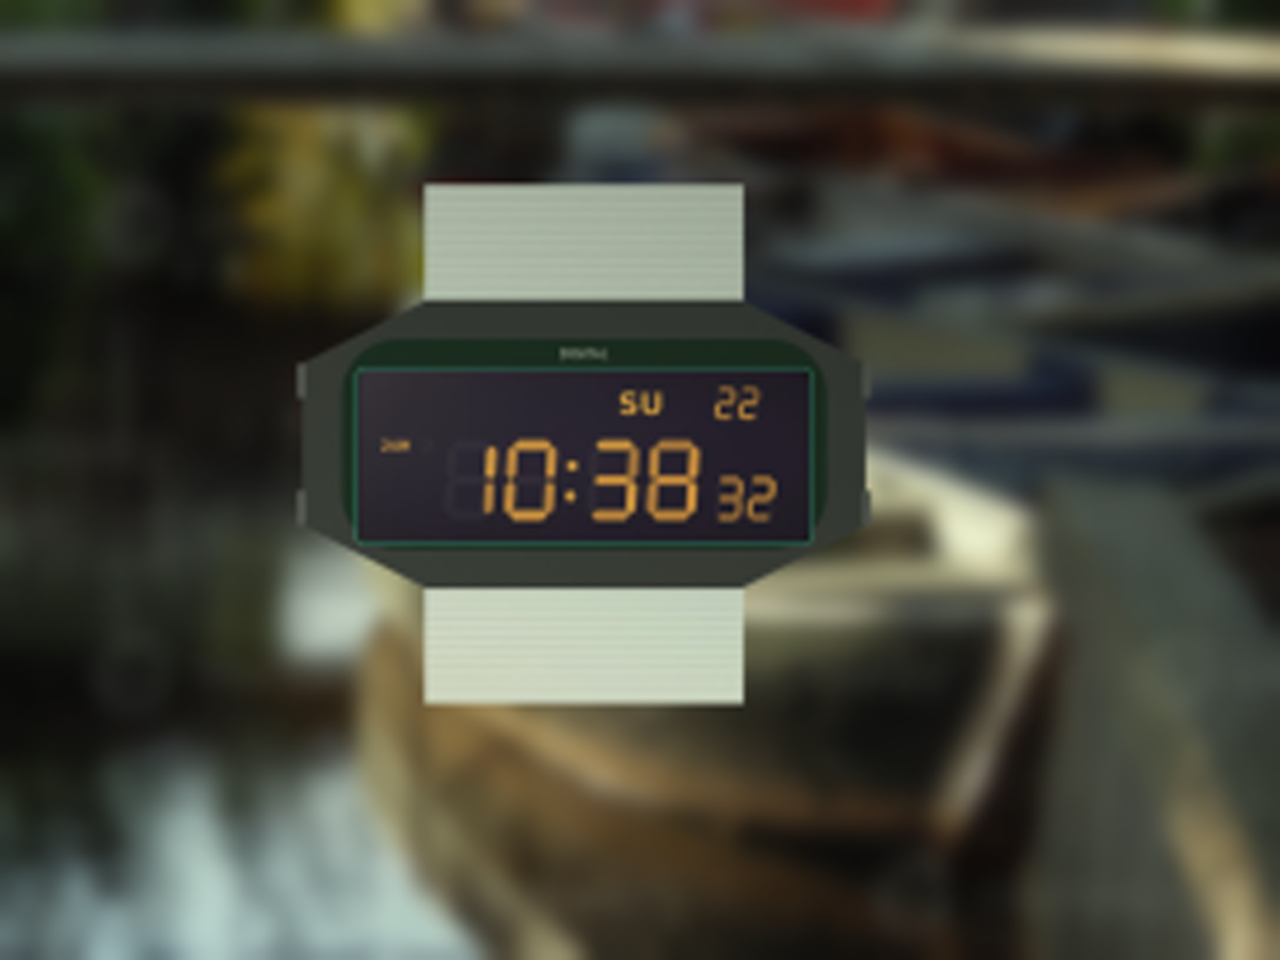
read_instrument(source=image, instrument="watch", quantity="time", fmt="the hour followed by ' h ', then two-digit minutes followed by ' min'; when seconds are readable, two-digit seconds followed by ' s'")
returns 10 h 38 min 32 s
